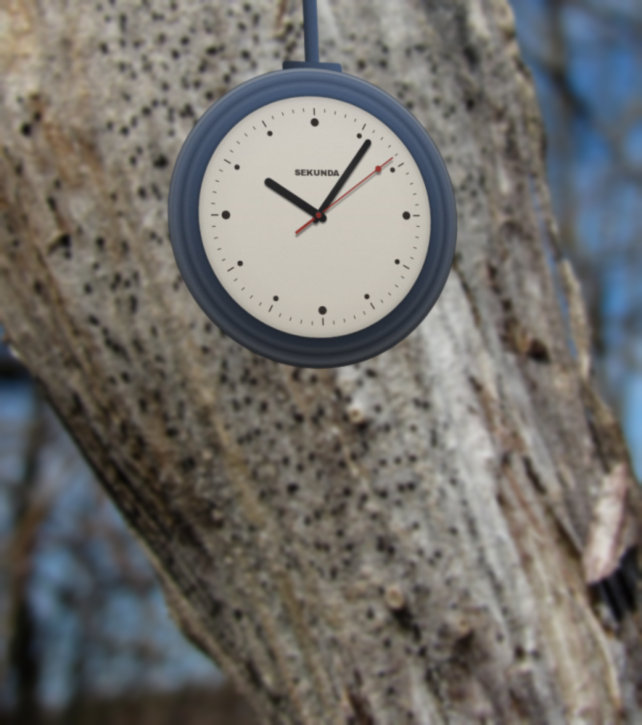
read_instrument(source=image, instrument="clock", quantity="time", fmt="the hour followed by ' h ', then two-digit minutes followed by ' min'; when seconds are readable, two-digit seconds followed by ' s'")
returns 10 h 06 min 09 s
